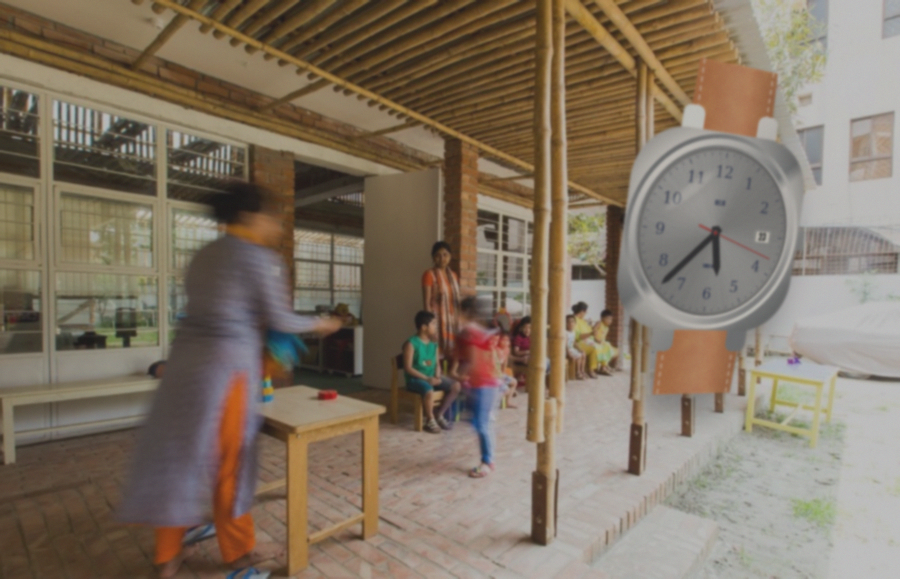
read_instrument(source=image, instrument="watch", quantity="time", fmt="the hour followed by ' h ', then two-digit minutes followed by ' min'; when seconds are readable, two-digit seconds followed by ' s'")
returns 5 h 37 min 18 s
